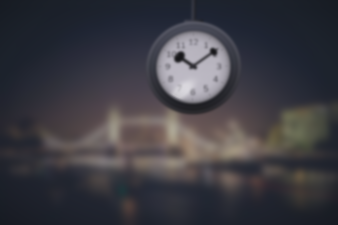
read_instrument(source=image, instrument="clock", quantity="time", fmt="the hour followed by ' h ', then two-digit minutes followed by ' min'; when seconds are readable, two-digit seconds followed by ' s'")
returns 10 h 09 min
